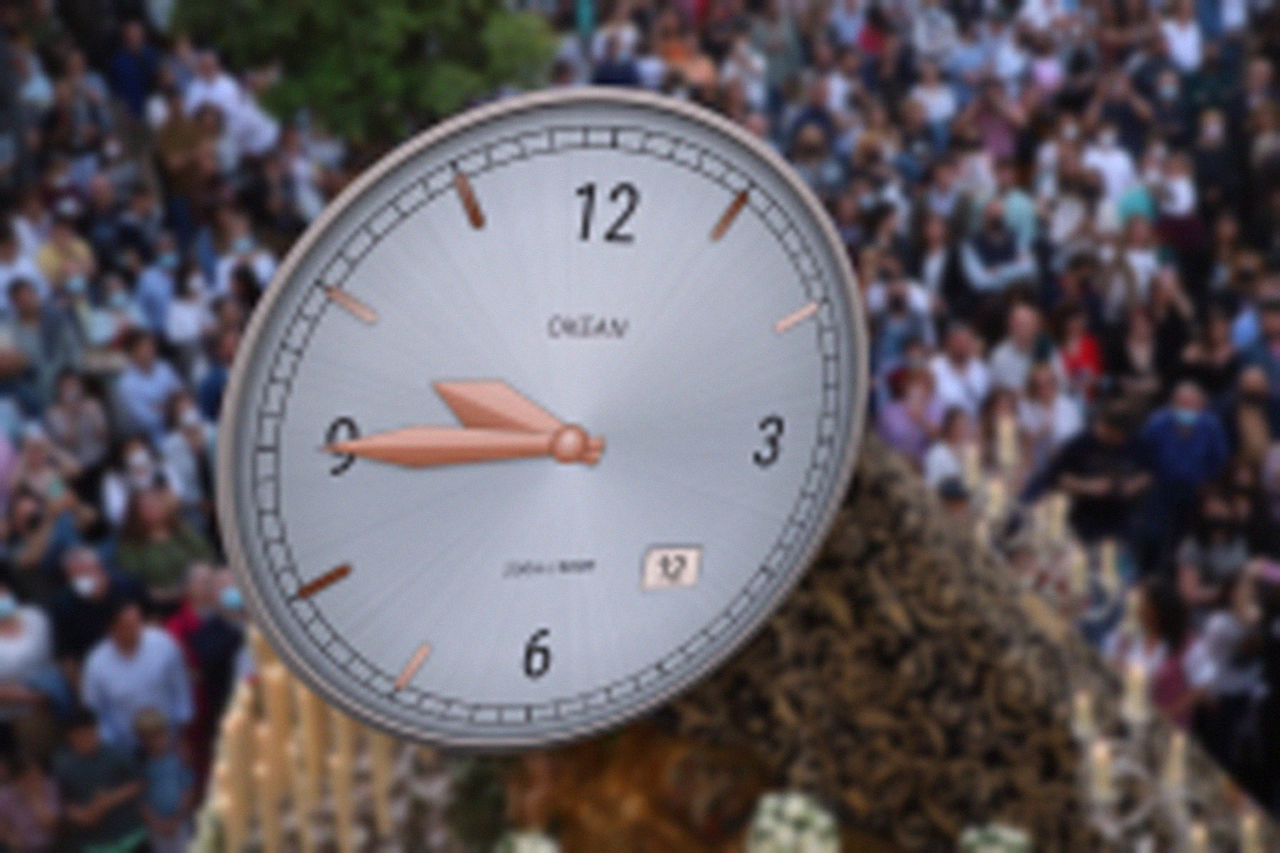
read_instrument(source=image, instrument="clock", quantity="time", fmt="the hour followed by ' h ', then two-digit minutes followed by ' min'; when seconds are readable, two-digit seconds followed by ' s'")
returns 9 h 45 min
